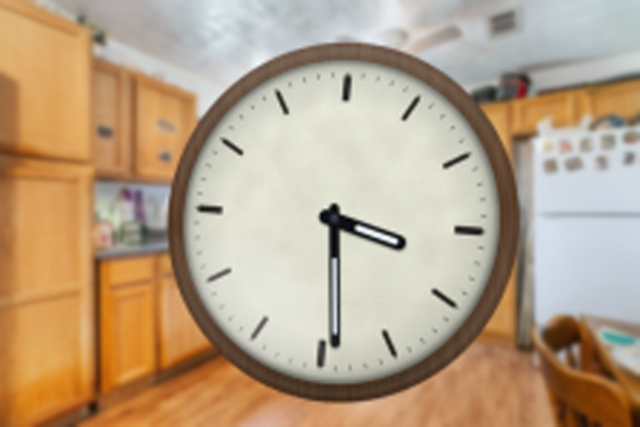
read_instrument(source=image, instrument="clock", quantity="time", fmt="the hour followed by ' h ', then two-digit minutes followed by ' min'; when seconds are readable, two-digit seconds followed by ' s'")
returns 3 h 29 min
